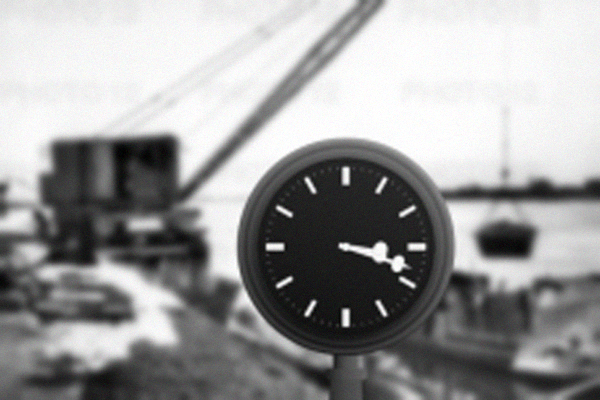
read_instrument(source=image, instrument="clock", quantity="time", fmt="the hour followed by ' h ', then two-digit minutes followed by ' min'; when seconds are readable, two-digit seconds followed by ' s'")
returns 3 h 18 min
